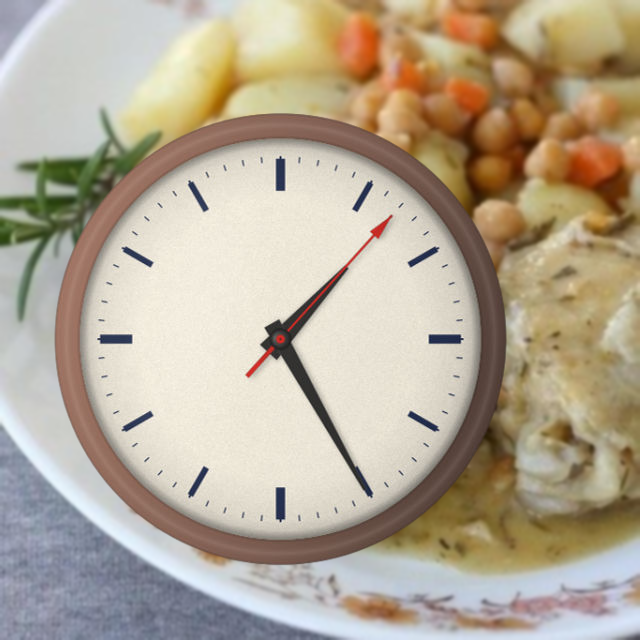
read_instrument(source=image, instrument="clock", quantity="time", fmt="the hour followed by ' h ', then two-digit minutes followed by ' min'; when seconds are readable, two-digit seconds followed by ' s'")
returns 1 h 25 min 07 s
